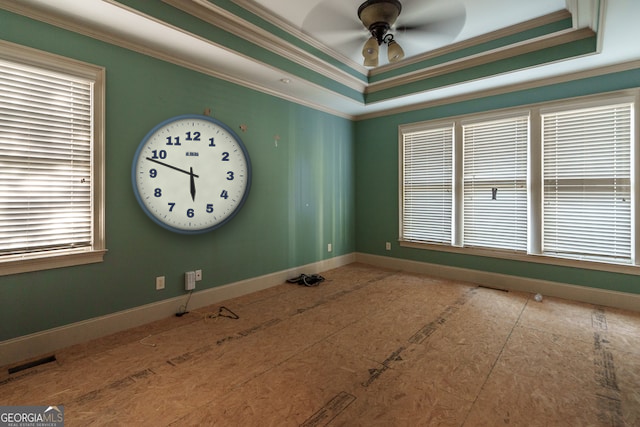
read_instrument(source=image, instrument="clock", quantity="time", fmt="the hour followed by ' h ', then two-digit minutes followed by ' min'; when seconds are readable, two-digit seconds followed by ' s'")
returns 5 h 48 min
